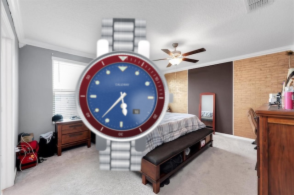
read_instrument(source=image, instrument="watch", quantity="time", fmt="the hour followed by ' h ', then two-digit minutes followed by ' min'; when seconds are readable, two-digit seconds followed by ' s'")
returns 5 h 37 min
